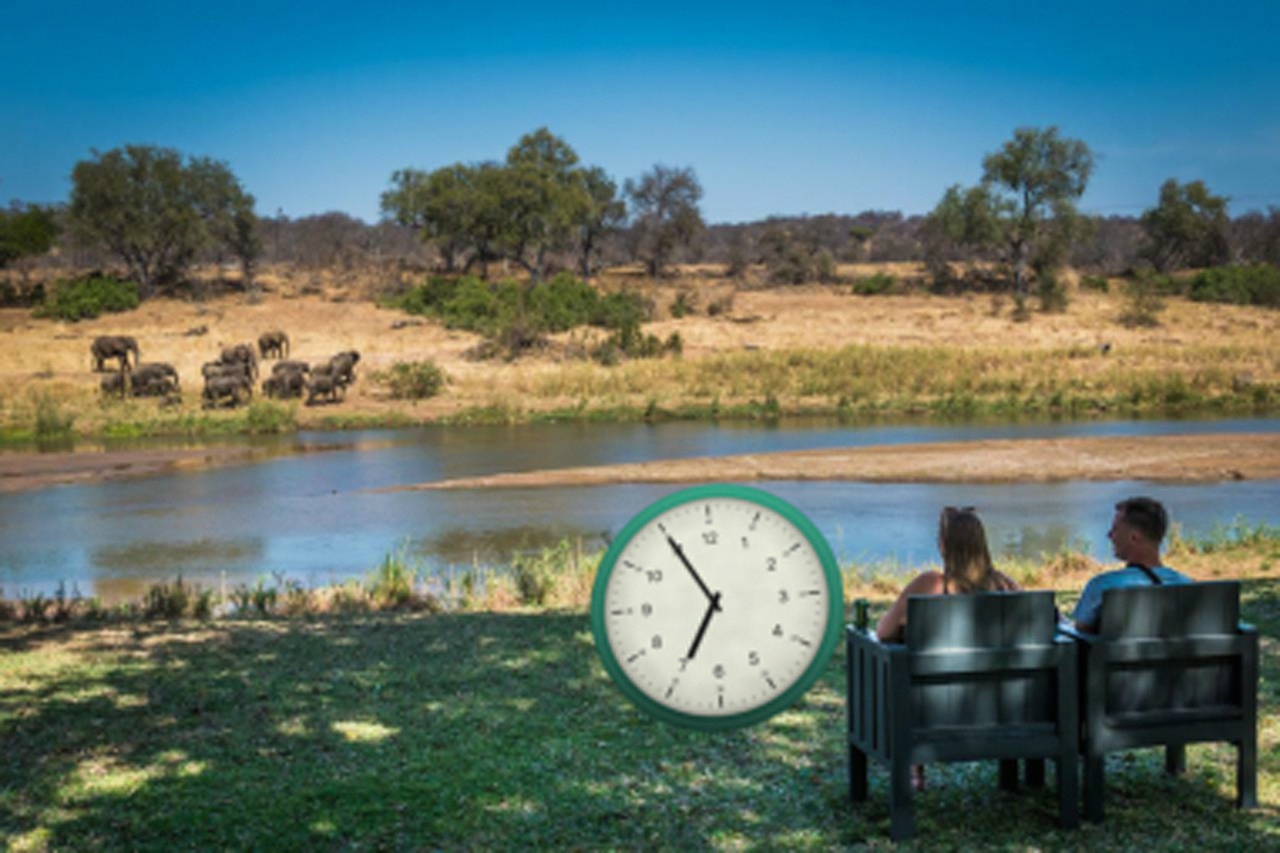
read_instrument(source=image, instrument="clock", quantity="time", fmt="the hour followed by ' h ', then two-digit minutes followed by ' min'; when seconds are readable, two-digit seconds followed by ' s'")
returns 6 h 55 min
